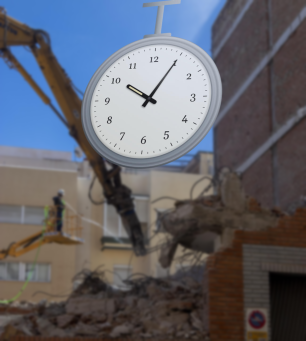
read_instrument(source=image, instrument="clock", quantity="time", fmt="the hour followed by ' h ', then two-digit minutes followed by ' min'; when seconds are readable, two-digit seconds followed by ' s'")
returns 10 h 05 min
